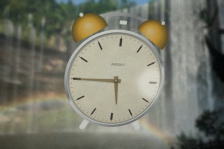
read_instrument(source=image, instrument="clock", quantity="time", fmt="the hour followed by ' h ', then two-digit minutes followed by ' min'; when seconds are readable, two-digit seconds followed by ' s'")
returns 5 h 45 min
